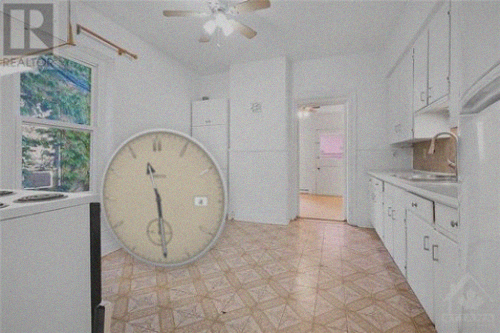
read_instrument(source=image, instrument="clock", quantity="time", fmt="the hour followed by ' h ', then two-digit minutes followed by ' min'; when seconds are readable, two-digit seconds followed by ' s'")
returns 11 h 29 min
